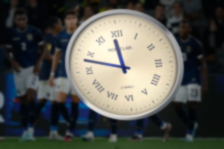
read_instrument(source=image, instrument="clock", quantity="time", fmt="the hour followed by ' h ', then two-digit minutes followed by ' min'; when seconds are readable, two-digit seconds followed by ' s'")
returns 11 h 48 min
